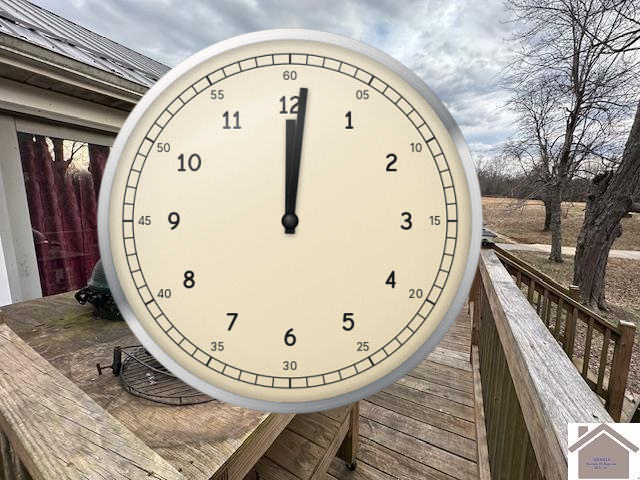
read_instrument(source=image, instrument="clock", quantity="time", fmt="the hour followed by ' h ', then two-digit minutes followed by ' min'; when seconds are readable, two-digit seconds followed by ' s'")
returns 12 h 01 min
